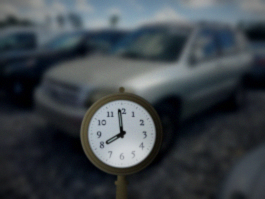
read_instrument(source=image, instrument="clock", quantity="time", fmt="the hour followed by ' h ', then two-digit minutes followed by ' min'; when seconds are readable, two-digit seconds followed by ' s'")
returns 7 h 59 min
